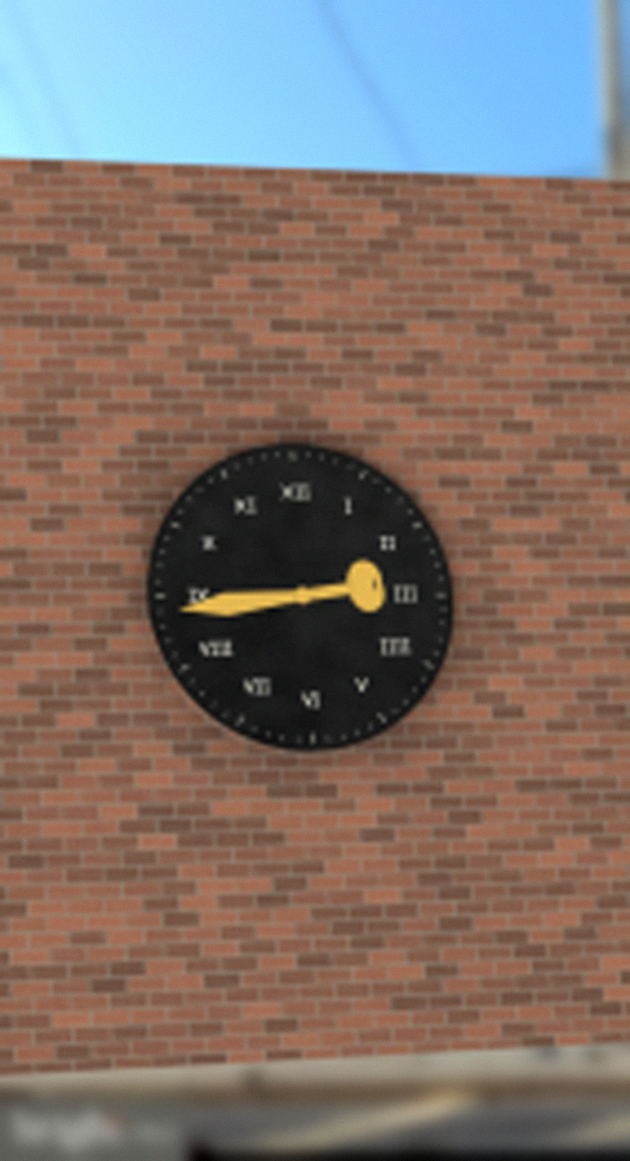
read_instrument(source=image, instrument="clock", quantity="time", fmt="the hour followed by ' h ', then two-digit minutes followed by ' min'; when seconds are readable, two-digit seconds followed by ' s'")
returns 2 h 44 min
